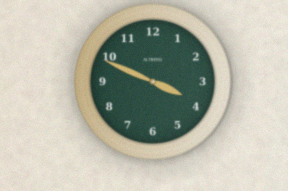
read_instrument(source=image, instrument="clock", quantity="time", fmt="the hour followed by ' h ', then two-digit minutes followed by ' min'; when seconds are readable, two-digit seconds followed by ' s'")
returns 3 h 49 min
